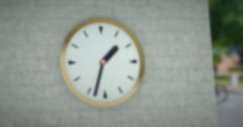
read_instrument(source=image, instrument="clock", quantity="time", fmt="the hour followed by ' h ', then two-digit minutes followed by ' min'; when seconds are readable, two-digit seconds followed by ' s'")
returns 1 h 33 min
